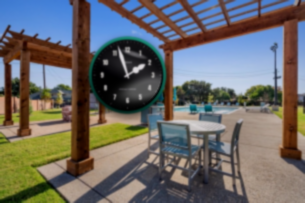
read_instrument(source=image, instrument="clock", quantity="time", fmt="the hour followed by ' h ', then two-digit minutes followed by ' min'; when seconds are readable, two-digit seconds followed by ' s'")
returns 1 h 57 min
